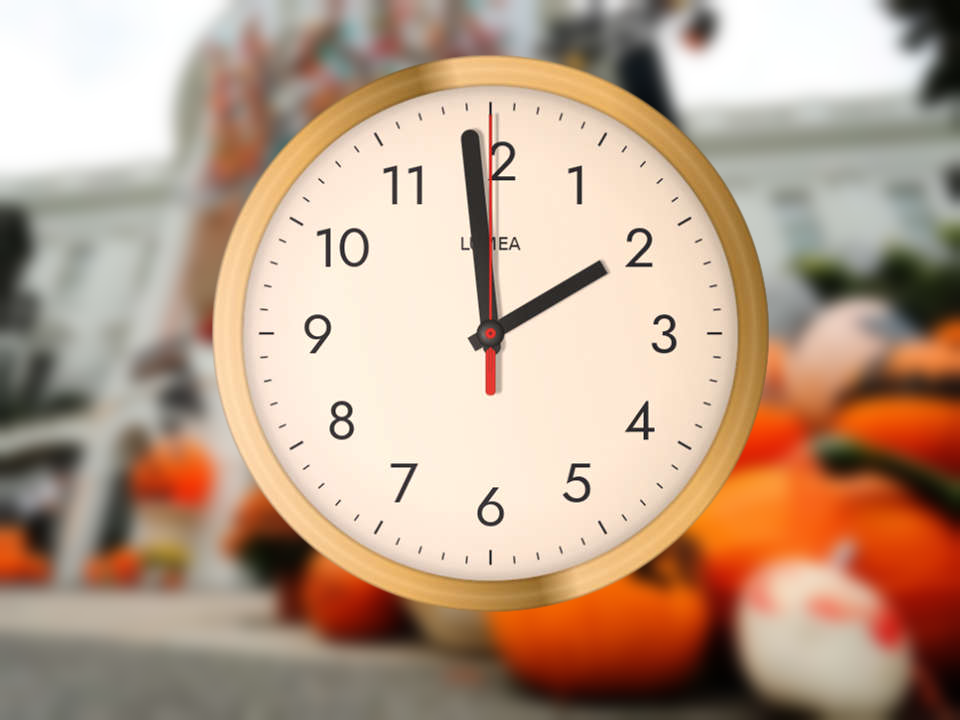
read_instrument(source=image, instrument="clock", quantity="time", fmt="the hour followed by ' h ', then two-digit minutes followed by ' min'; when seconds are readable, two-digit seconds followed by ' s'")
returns 1 h 59 min 00 s
